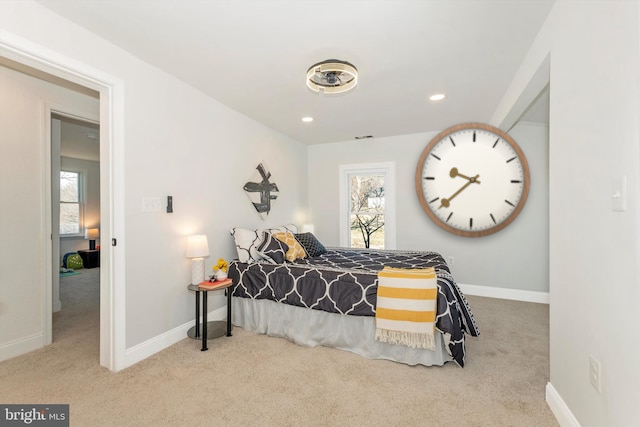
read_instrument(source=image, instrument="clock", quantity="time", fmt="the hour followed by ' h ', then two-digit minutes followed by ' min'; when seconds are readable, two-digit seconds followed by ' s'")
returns 9 h 38 min
